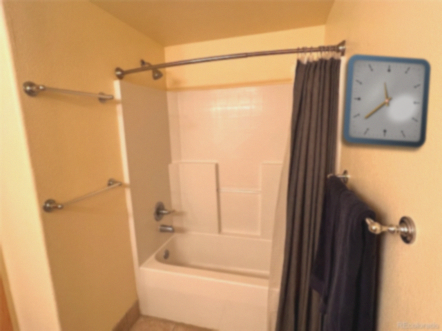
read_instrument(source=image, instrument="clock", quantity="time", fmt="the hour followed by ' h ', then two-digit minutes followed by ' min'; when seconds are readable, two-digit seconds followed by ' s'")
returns 11 h 38 min
